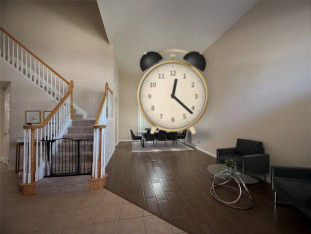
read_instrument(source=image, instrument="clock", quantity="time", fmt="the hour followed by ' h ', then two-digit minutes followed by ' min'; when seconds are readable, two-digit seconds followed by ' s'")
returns 12 h 22 min
